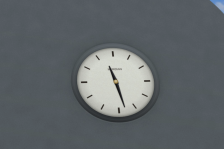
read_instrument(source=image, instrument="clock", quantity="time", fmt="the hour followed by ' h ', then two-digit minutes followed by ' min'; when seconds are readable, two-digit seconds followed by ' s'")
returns 11 h 28 min
